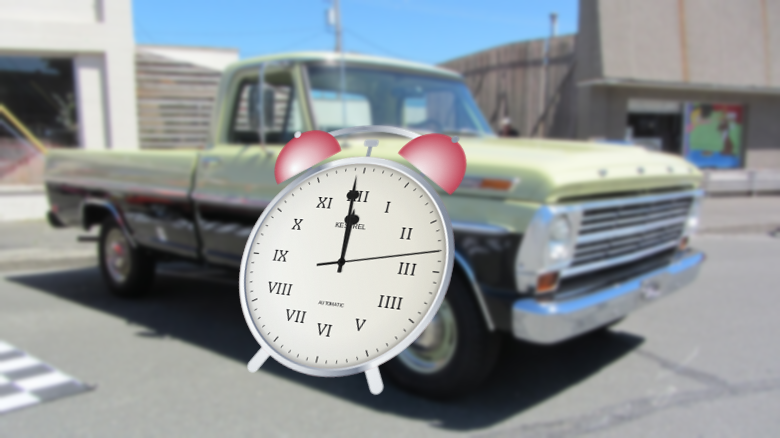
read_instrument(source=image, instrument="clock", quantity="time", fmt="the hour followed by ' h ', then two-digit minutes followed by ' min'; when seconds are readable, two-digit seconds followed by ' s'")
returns 11 h 59 min 13 s
